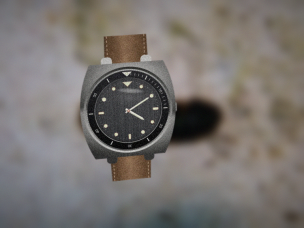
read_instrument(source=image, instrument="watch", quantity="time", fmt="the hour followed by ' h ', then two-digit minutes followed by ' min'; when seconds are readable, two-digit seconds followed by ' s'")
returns 4 h 10 min
